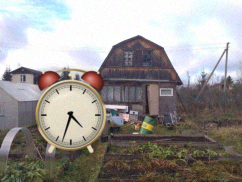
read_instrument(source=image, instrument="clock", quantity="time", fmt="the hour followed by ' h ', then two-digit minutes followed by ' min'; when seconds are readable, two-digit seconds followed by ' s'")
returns 4 h 33 min
